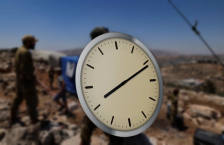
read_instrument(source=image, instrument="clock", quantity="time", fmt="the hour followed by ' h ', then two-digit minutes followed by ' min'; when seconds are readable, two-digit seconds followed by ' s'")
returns 8 h 11 min
